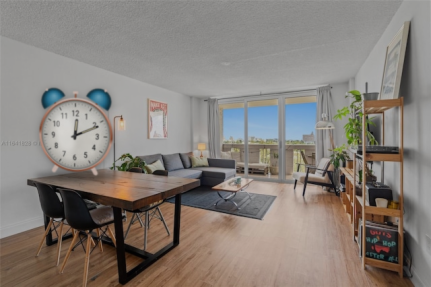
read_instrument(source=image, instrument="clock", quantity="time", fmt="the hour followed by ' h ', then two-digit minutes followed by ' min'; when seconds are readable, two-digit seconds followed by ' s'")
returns 12 h 11 min
